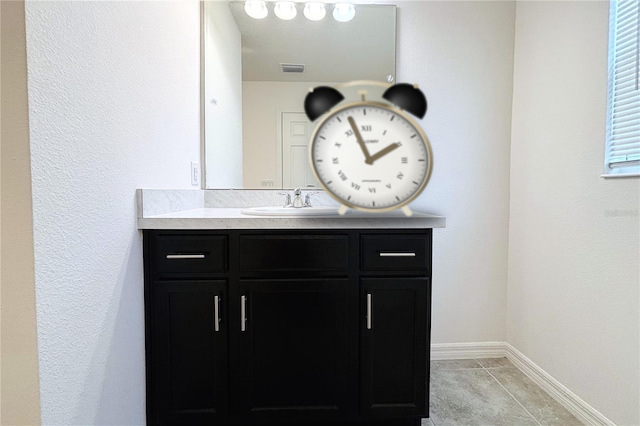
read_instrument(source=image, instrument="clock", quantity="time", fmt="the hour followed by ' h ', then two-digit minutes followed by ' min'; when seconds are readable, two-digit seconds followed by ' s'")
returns 1 h 57 min
